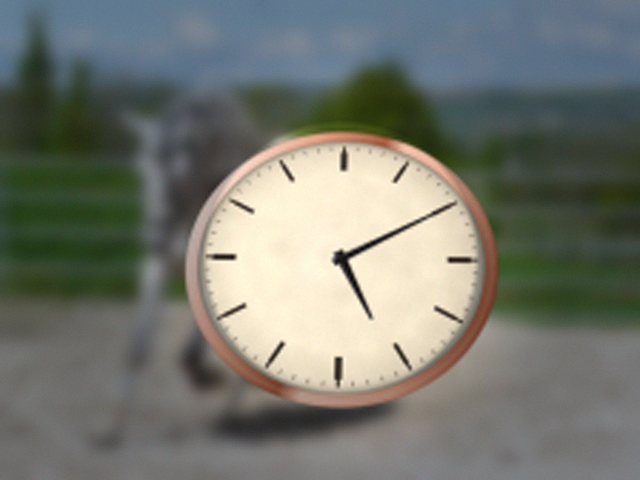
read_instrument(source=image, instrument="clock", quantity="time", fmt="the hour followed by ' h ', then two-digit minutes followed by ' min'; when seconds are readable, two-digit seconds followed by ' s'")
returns 5 h 10 min
